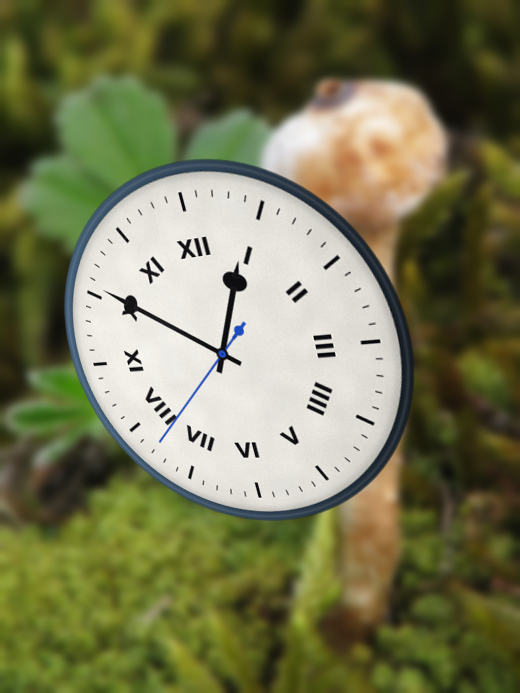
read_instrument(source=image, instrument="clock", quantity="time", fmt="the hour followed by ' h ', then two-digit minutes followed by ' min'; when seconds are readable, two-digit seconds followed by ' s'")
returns 12 h 50 min 38 s
